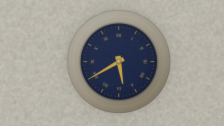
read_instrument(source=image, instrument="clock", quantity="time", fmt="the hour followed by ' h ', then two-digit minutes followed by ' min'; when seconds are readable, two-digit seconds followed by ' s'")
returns 5 h 40 min
